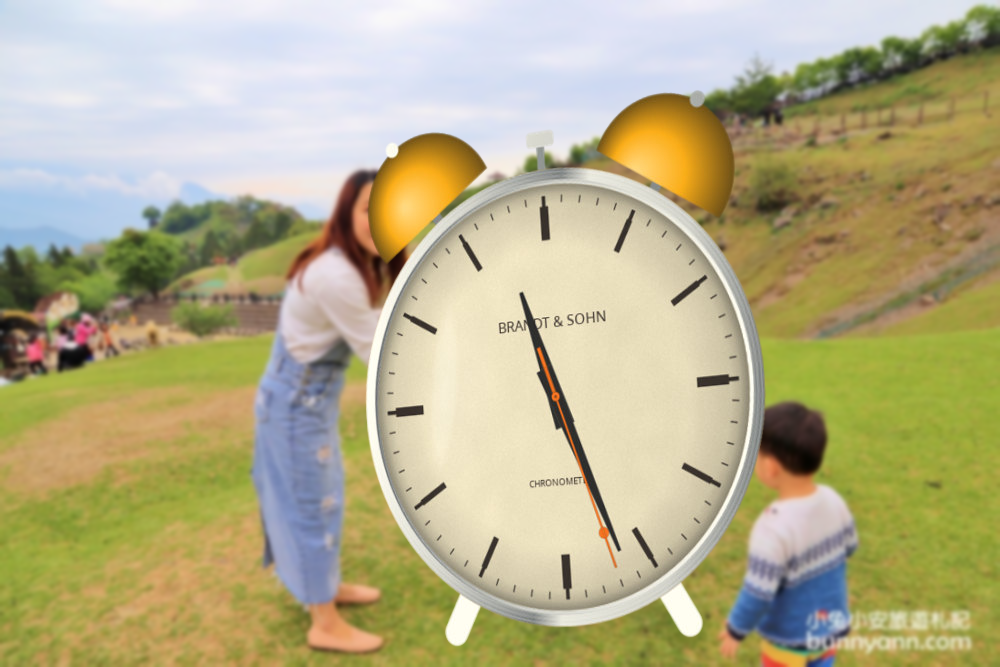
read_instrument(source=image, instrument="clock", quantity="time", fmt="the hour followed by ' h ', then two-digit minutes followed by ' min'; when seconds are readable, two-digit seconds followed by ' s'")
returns 11 h 26 min 27 s
